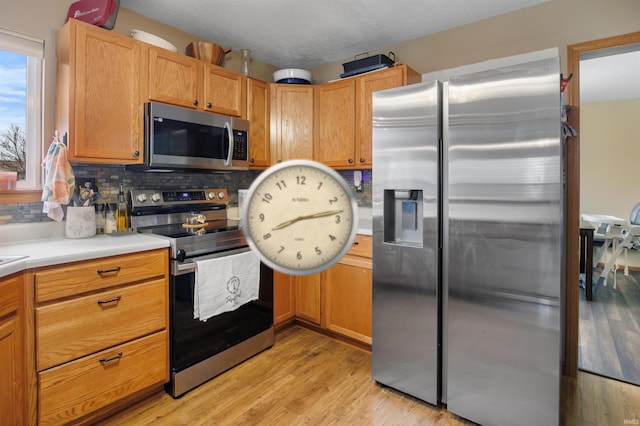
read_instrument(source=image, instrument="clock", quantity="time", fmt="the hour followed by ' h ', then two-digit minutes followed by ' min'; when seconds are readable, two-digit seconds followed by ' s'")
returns 8 h 13 min
